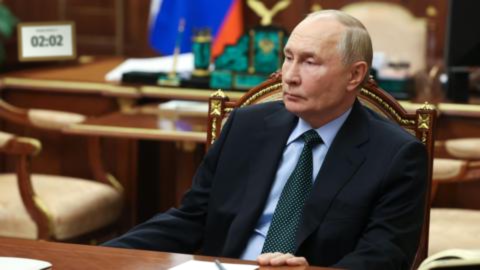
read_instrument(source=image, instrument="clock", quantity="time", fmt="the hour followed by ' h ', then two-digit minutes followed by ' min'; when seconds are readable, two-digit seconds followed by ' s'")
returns 2 h 02 min
